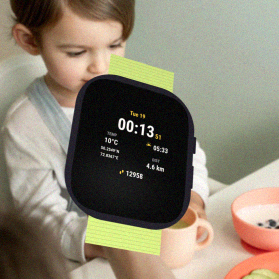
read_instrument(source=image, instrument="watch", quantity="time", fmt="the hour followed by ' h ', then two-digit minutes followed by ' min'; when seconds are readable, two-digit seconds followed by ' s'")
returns 0 h 13 min
